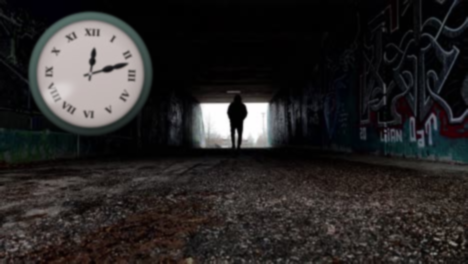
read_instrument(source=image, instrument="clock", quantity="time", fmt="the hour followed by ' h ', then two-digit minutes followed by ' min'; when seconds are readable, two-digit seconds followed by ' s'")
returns 12 h 12 min
